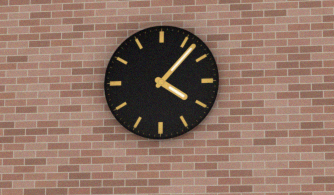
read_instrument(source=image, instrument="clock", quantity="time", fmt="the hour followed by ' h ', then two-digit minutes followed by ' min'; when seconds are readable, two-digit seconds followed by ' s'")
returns 4 h 07 min
